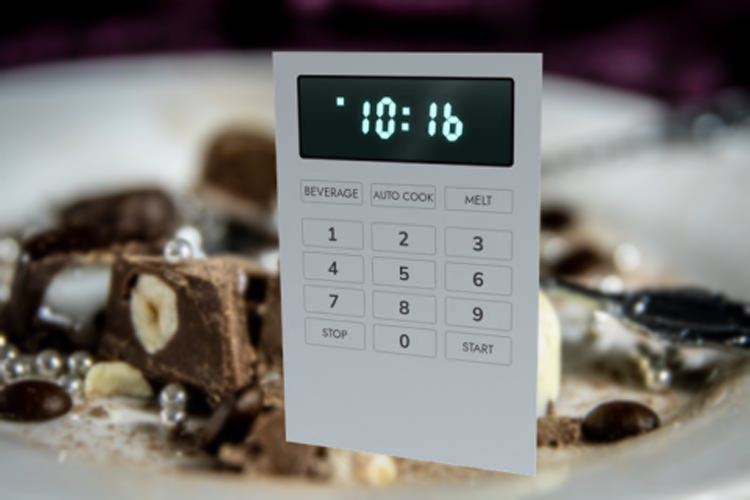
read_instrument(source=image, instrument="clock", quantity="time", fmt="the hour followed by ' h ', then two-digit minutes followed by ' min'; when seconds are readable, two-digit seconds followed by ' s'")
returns 10 h 16 min
